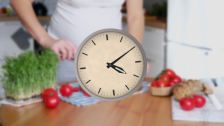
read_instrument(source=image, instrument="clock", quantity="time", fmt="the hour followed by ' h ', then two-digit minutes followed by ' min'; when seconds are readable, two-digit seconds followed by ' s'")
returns 4 h 10 min
